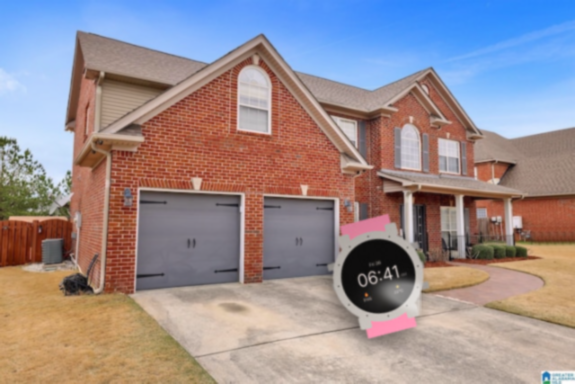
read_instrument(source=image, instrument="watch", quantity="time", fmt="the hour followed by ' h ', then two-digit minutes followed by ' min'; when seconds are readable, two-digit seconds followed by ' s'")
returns 6 h 41 min
